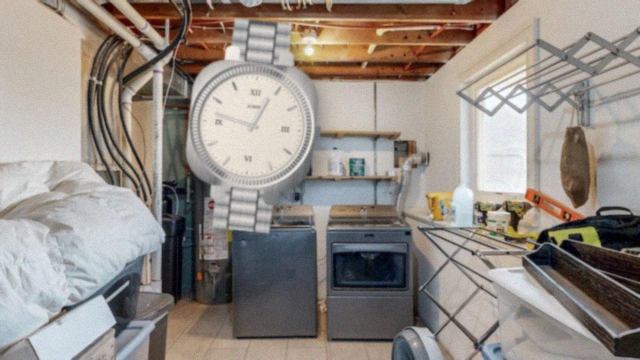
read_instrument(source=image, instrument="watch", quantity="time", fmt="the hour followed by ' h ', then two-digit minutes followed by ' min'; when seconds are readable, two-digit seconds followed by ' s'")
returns 12 h 47 min
